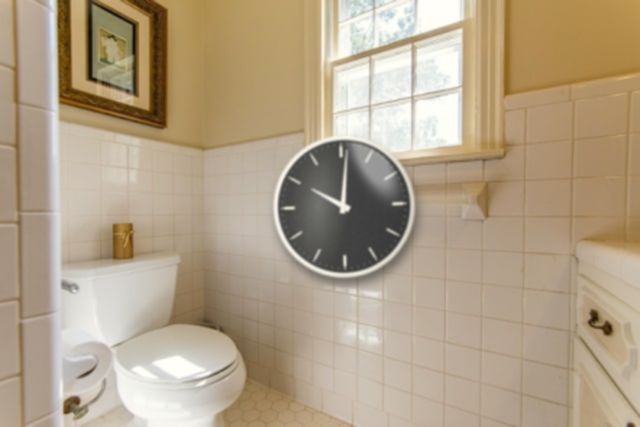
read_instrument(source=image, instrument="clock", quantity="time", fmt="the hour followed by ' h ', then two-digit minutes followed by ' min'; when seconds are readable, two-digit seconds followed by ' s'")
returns 10 h 01 min
